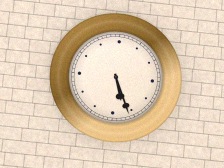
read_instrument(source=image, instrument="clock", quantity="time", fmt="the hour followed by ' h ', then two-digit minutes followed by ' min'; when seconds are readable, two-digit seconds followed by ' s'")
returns 5 h 26 min
